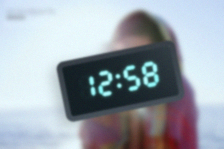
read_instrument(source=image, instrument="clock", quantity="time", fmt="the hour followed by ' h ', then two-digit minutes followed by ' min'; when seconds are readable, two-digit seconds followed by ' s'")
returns 12 h 58 min
